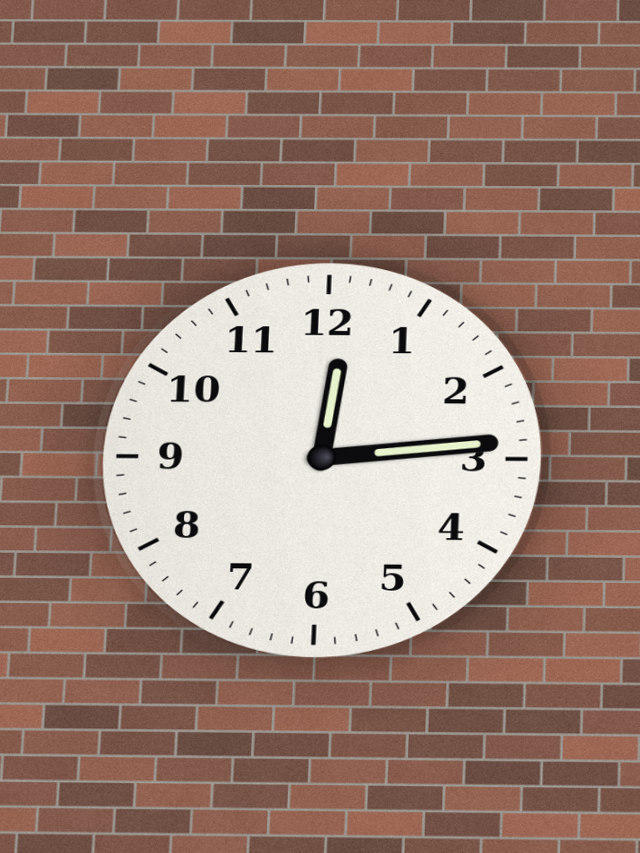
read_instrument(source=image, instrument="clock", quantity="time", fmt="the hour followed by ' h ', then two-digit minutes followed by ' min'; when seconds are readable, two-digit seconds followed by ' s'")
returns 12 h 14 min
